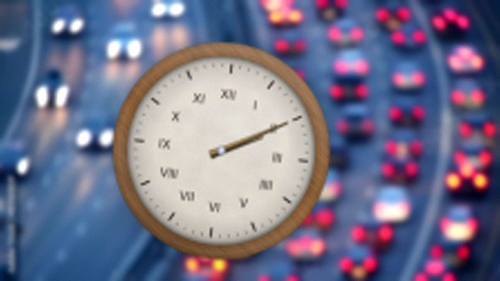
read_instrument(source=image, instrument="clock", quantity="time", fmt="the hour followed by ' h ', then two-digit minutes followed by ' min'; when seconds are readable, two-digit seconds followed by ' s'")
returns 2 h 10 min
